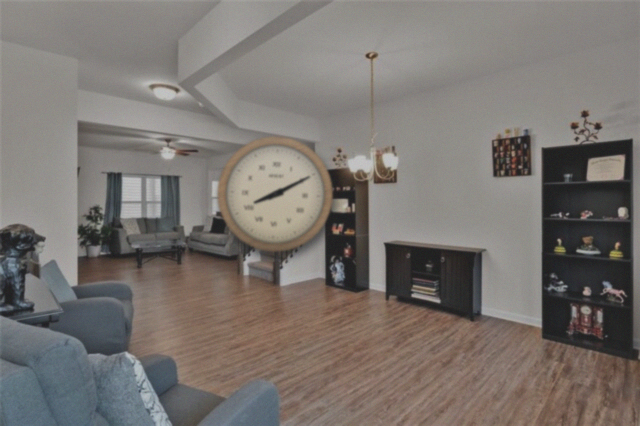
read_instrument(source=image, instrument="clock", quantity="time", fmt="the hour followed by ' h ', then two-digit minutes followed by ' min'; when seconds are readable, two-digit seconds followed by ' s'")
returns 8 h 10 min
